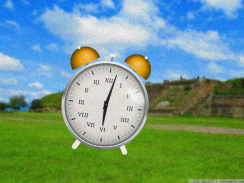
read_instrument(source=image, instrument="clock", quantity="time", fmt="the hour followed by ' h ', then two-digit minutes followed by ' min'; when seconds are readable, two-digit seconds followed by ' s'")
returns 6 h 02 min
